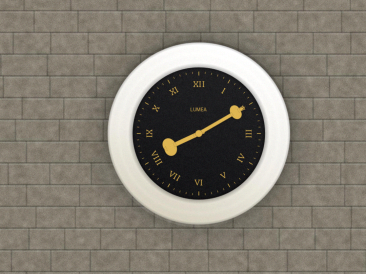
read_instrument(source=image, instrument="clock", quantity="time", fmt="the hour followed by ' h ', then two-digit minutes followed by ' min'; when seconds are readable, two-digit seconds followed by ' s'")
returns 8 h 10 min
